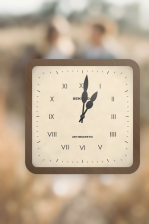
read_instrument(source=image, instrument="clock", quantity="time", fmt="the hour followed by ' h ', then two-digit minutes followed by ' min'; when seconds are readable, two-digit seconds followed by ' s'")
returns 1 h 01 min
